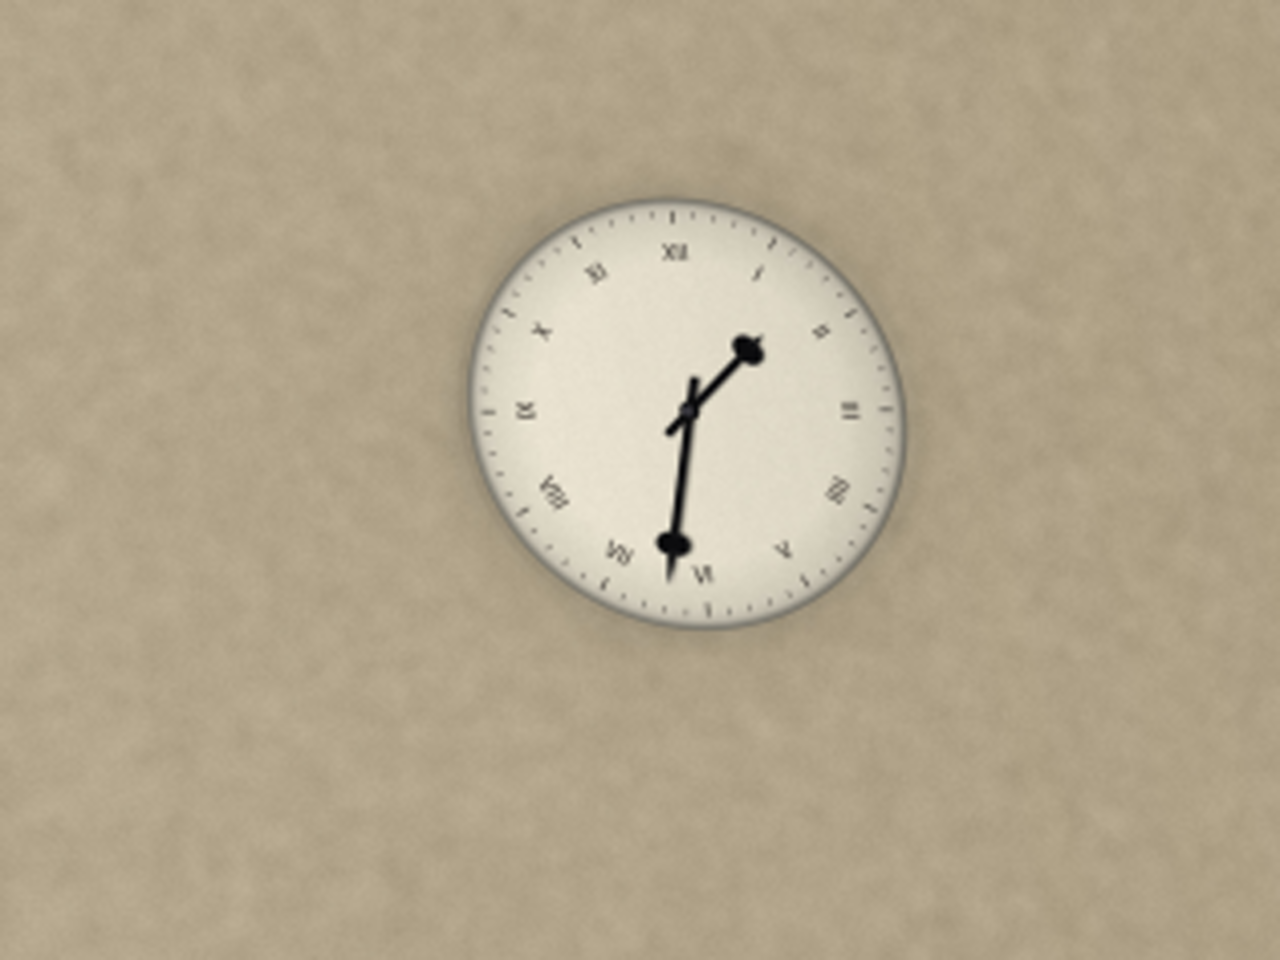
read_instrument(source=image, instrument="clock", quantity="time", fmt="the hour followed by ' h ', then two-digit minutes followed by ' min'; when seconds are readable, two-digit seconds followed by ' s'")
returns 1 h 32 min
